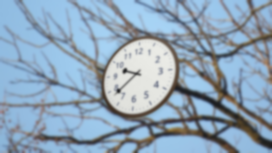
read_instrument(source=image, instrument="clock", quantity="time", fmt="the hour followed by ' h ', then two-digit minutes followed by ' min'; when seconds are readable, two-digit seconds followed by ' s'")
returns 9 h 38 min
